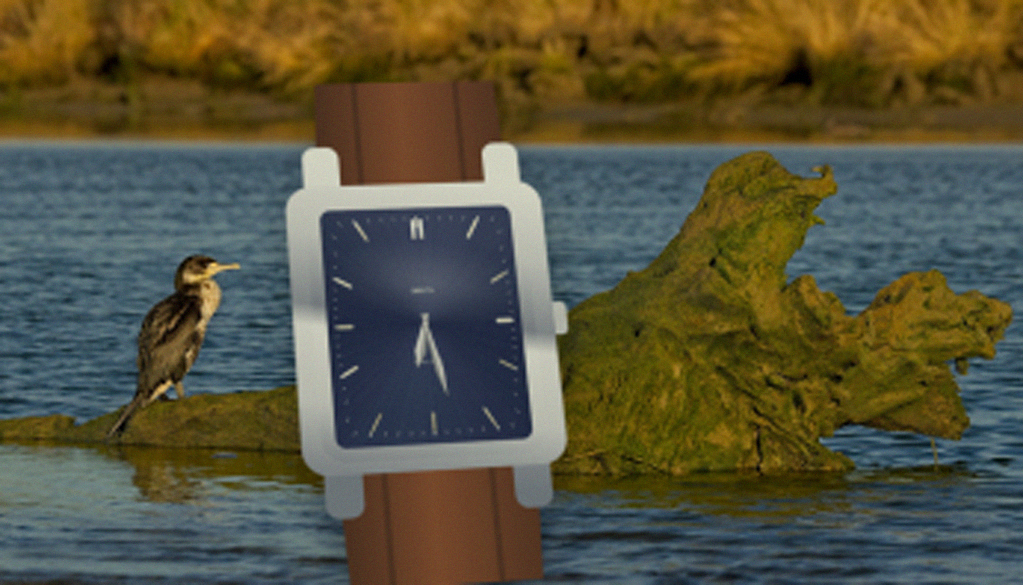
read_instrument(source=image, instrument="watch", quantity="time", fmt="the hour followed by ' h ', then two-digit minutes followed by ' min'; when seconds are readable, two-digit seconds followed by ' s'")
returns 6 h 28 min
